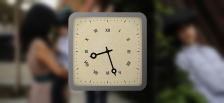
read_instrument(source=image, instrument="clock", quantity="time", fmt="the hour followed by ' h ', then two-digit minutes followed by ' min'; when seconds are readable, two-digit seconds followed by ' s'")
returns 8 h 27 min
